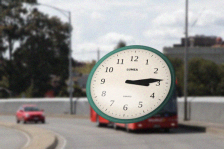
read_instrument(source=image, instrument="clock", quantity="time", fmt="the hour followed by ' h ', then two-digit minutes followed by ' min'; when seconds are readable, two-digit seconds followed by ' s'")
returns 3 h 14 min
